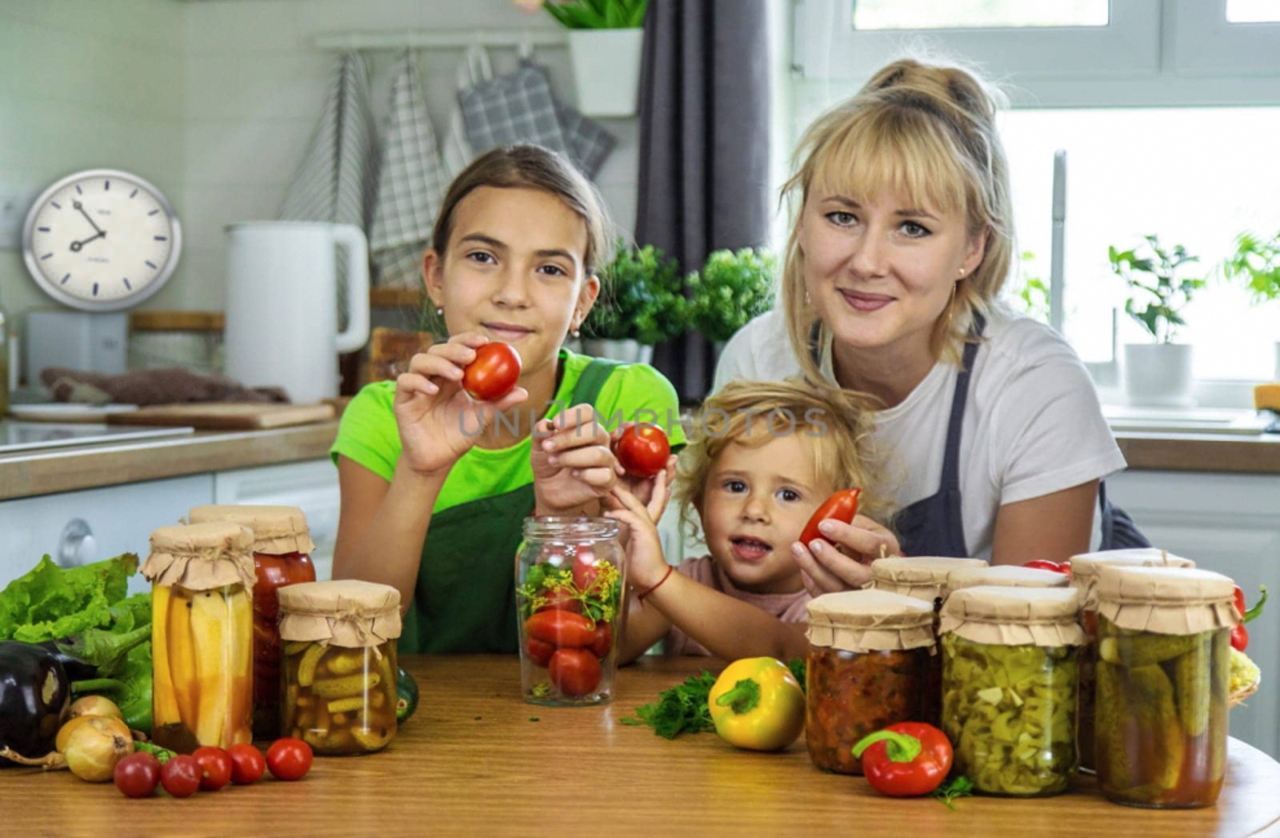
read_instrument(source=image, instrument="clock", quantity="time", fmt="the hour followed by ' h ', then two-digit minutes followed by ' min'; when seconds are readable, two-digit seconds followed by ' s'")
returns 7 h 53 min
